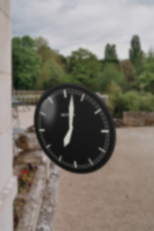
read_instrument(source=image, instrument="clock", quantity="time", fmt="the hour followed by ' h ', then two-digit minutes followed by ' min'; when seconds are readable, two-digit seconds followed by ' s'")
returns 7 h 02 min
